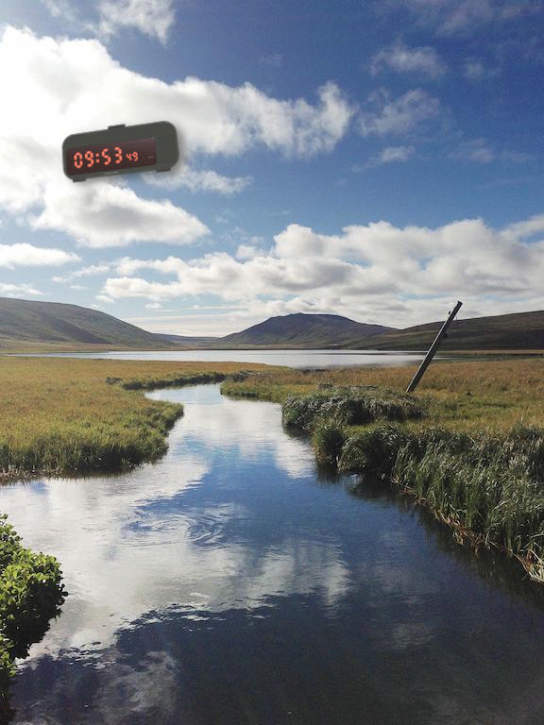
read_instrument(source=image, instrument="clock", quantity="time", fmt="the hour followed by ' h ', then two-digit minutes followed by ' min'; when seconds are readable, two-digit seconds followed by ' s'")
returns 9 h 53 min 49 s
